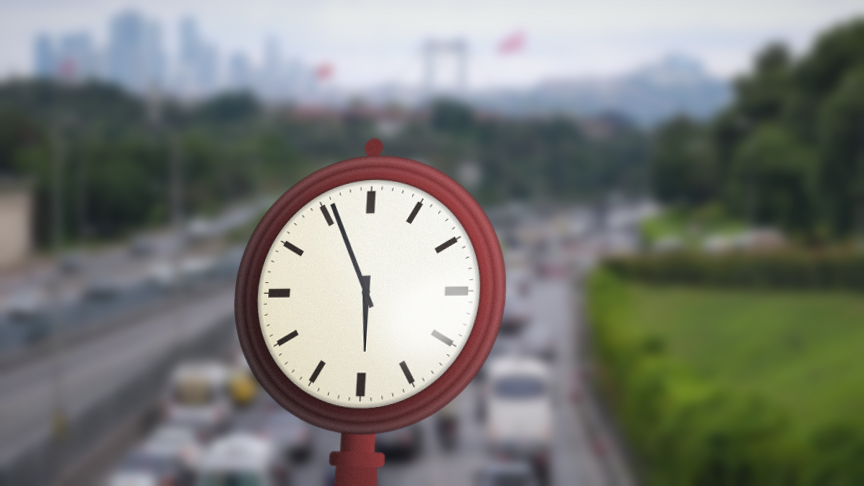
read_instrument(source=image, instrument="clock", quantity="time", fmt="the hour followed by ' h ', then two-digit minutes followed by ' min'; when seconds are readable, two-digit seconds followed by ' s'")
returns 5 h 56 min
